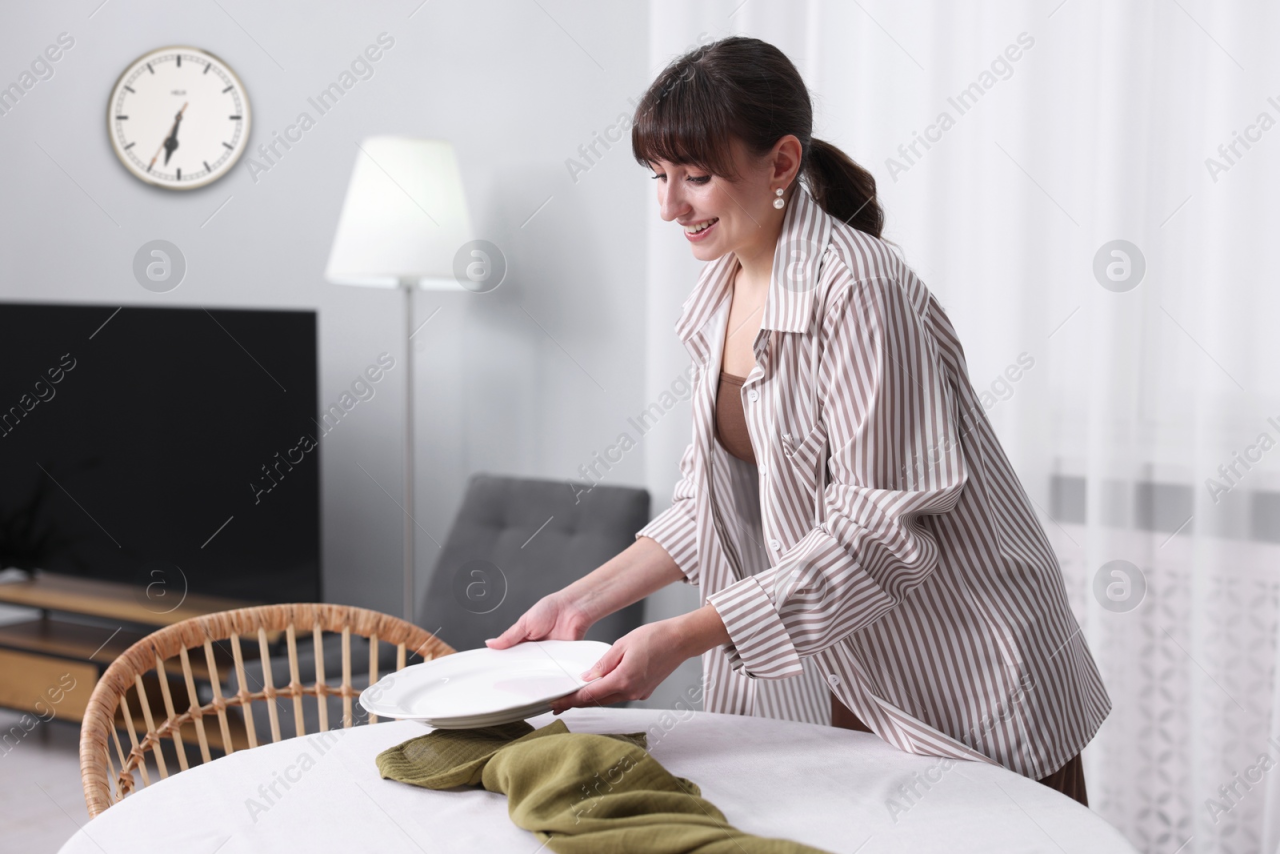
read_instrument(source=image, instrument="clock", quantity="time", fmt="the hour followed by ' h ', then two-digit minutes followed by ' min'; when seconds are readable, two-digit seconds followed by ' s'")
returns 6 h 32 min 35 s
